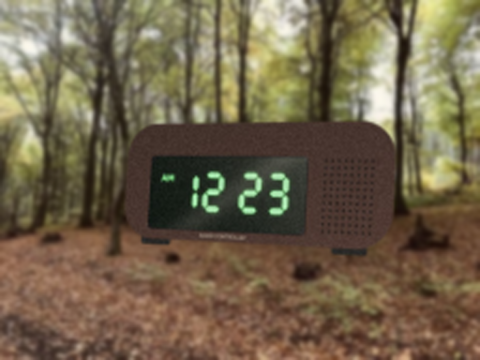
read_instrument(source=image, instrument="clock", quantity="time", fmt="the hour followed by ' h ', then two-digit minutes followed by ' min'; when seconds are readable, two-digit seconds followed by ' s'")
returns 12 h 23 min
